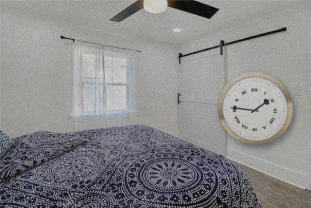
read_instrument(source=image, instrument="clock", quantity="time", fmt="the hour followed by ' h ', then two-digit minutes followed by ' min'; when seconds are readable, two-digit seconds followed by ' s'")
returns 1 h 46 min
